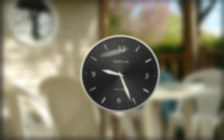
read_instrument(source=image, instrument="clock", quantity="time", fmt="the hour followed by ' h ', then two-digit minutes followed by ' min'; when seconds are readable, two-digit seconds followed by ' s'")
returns 9 h 26 min
